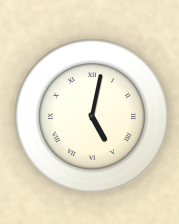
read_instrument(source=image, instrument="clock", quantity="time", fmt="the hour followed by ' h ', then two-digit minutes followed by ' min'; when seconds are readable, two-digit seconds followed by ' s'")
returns 5 h 02 min
